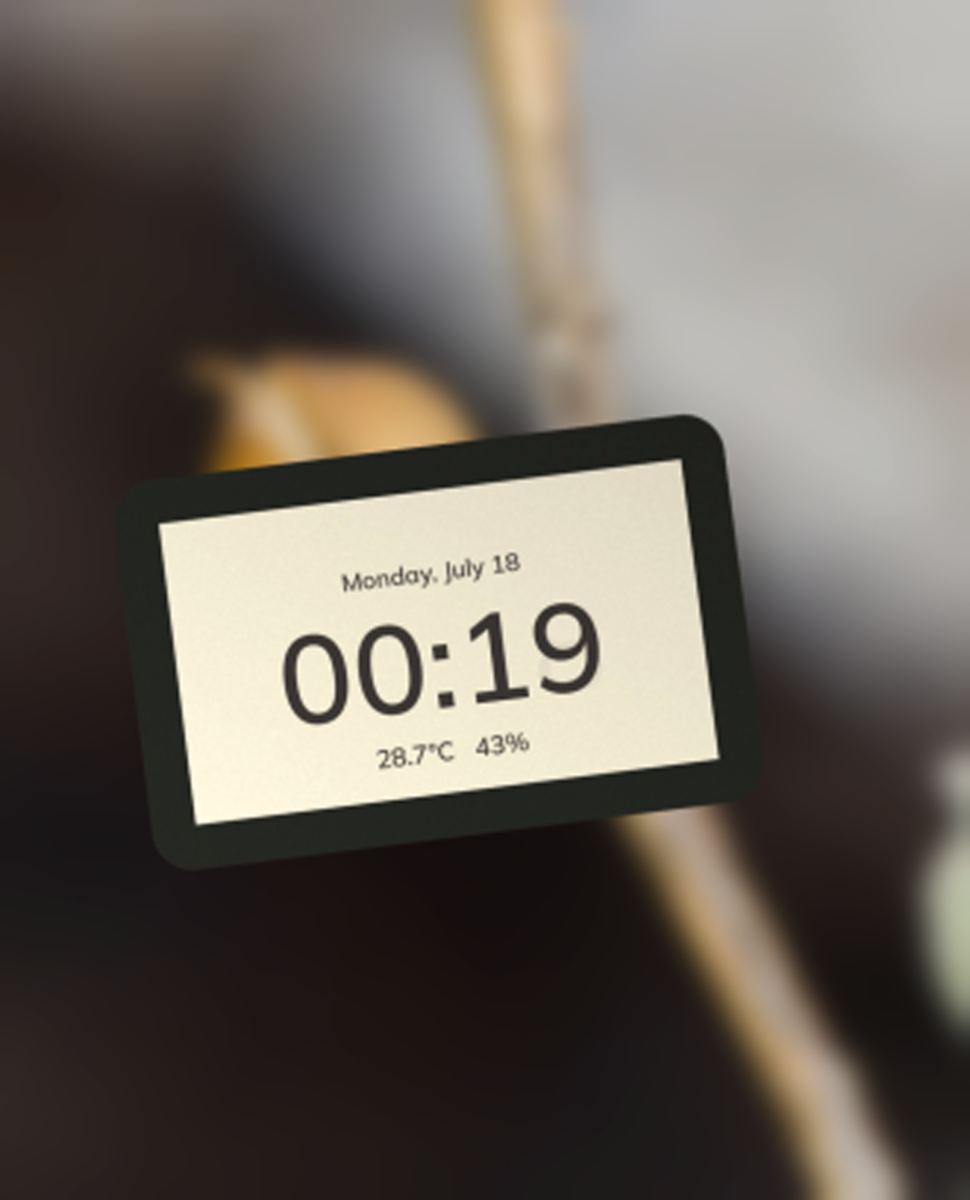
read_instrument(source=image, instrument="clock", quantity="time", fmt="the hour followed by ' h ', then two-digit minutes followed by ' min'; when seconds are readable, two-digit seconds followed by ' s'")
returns 0 h 19 min
